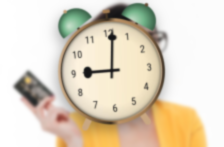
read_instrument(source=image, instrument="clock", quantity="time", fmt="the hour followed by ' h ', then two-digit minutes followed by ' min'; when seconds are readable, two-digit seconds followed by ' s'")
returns 9 h 01 min
